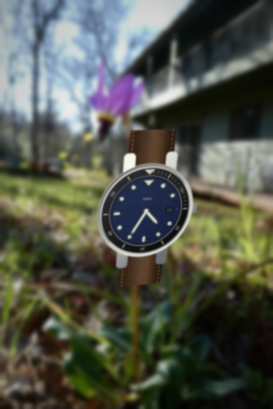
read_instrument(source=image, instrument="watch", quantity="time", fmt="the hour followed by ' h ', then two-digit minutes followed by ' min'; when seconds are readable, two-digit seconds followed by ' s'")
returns 4 h 35 min
